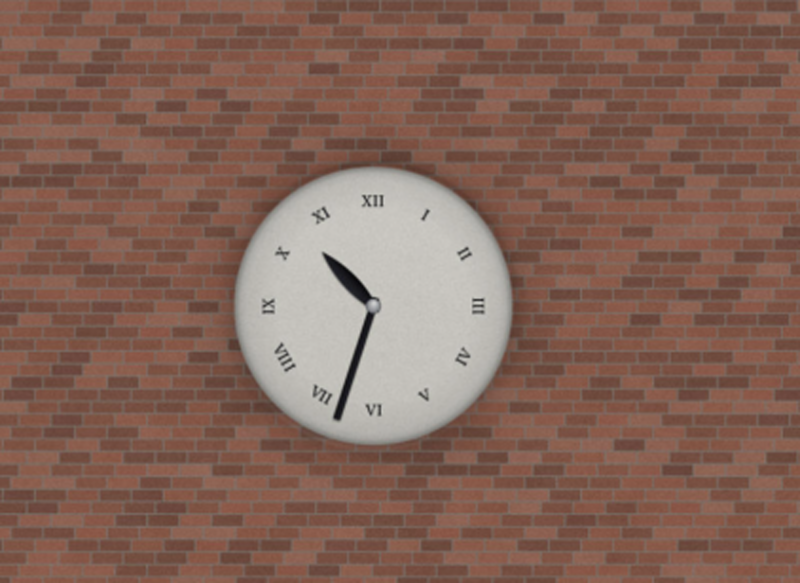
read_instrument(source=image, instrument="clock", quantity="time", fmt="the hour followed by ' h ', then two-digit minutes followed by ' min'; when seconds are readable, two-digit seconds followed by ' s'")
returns 10 h 33 min
